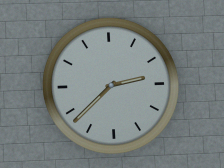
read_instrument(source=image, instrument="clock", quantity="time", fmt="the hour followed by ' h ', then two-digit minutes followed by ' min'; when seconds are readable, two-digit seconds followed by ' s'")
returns 2 h 38 min
